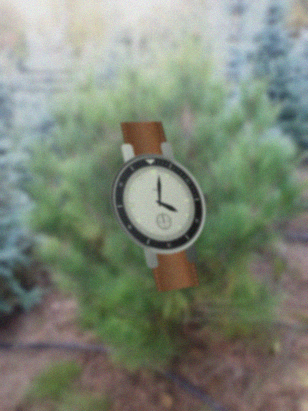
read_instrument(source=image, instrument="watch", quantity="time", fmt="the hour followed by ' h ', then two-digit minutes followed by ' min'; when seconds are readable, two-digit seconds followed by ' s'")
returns 4 h 02 min
